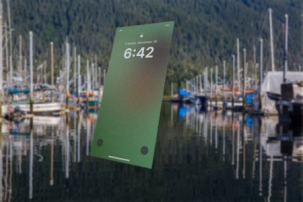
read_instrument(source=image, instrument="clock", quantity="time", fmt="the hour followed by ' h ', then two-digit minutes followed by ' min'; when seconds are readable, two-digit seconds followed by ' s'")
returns 6 h 42 min
